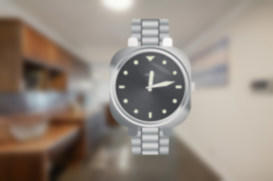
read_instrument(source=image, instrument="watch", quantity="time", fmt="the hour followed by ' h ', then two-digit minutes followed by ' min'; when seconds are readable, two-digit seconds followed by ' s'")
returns 12 h 13 min
